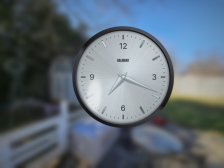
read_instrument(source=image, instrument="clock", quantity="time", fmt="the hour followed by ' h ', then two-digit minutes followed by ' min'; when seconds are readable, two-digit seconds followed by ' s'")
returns 7 h 19 min
